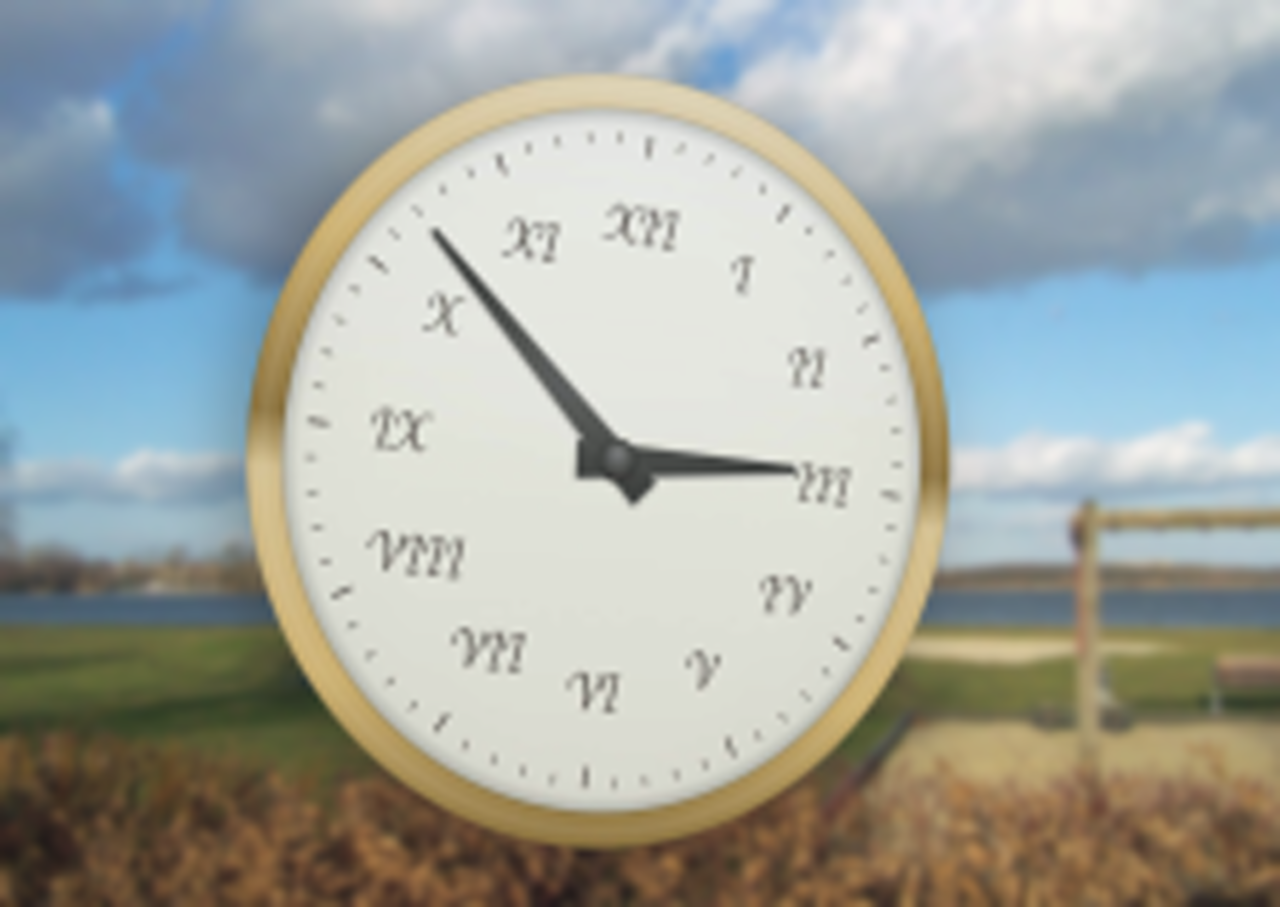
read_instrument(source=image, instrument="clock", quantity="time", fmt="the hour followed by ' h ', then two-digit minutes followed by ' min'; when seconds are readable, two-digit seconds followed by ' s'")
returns 2 h 52 min
